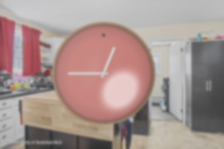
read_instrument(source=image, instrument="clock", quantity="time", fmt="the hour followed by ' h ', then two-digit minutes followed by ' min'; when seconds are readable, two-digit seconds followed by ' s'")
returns 12 h 45 min
